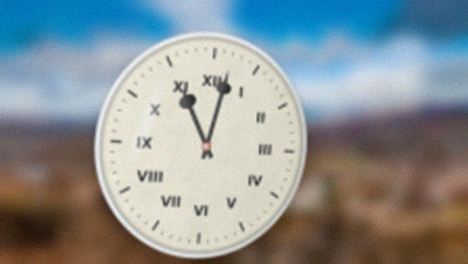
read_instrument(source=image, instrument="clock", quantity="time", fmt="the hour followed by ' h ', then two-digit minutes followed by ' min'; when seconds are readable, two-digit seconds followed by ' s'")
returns 11 h 02 min
